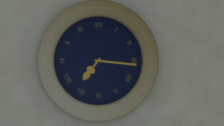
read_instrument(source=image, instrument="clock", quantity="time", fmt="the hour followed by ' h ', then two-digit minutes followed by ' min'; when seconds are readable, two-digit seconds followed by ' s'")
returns 7 h 16 min
